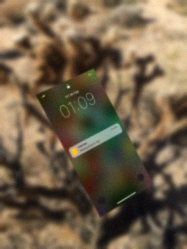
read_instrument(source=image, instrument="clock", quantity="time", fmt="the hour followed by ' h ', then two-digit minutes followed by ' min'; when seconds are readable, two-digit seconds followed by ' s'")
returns 1 h 09 min
